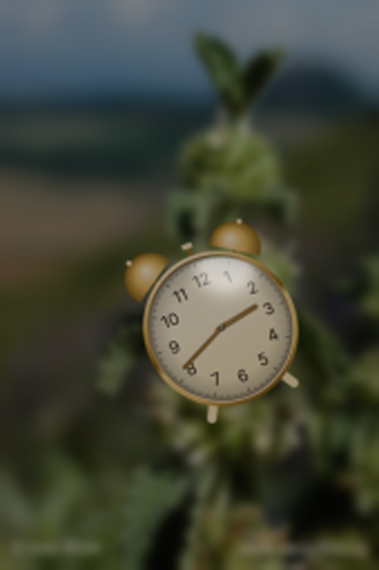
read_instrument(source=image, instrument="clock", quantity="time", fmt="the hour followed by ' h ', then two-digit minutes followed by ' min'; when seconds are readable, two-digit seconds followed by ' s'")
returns 2 h 41 min
